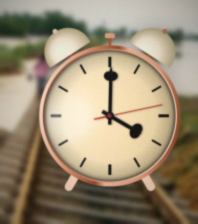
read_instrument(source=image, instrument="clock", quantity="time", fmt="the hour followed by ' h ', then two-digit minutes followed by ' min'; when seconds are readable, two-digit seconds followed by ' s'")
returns 4 h 00 min 13 s
